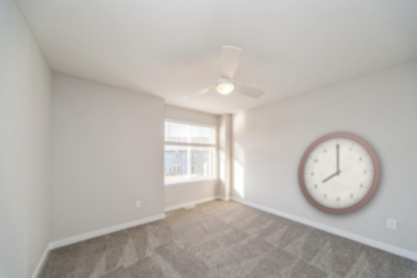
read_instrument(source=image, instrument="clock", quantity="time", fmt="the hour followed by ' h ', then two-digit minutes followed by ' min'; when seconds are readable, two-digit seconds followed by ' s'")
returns 8 h 00 min
